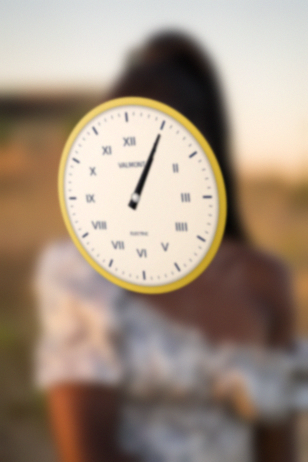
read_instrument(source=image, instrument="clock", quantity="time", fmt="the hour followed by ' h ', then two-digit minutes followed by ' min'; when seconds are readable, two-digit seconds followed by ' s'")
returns 1 h 05 min
